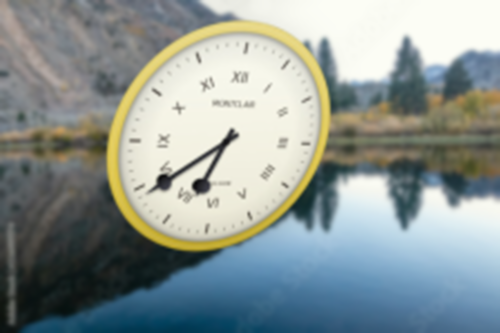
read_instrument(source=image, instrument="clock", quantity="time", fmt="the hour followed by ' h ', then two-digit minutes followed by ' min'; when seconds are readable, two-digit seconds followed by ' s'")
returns 6 h 39 min
